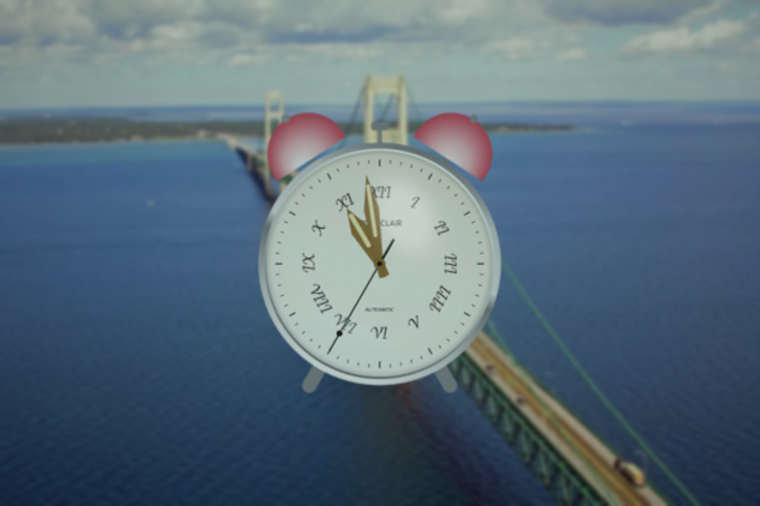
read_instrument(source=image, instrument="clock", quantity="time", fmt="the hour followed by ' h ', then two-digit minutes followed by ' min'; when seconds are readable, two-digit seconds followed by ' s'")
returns 10 h 58 min 35 s
